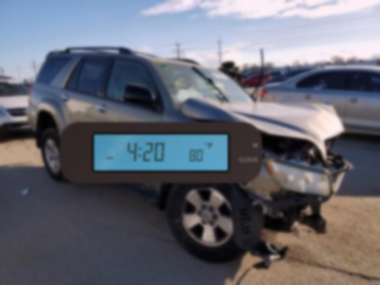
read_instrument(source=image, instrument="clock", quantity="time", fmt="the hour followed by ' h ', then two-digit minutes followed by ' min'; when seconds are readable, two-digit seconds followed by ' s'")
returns 4 h 20 min
